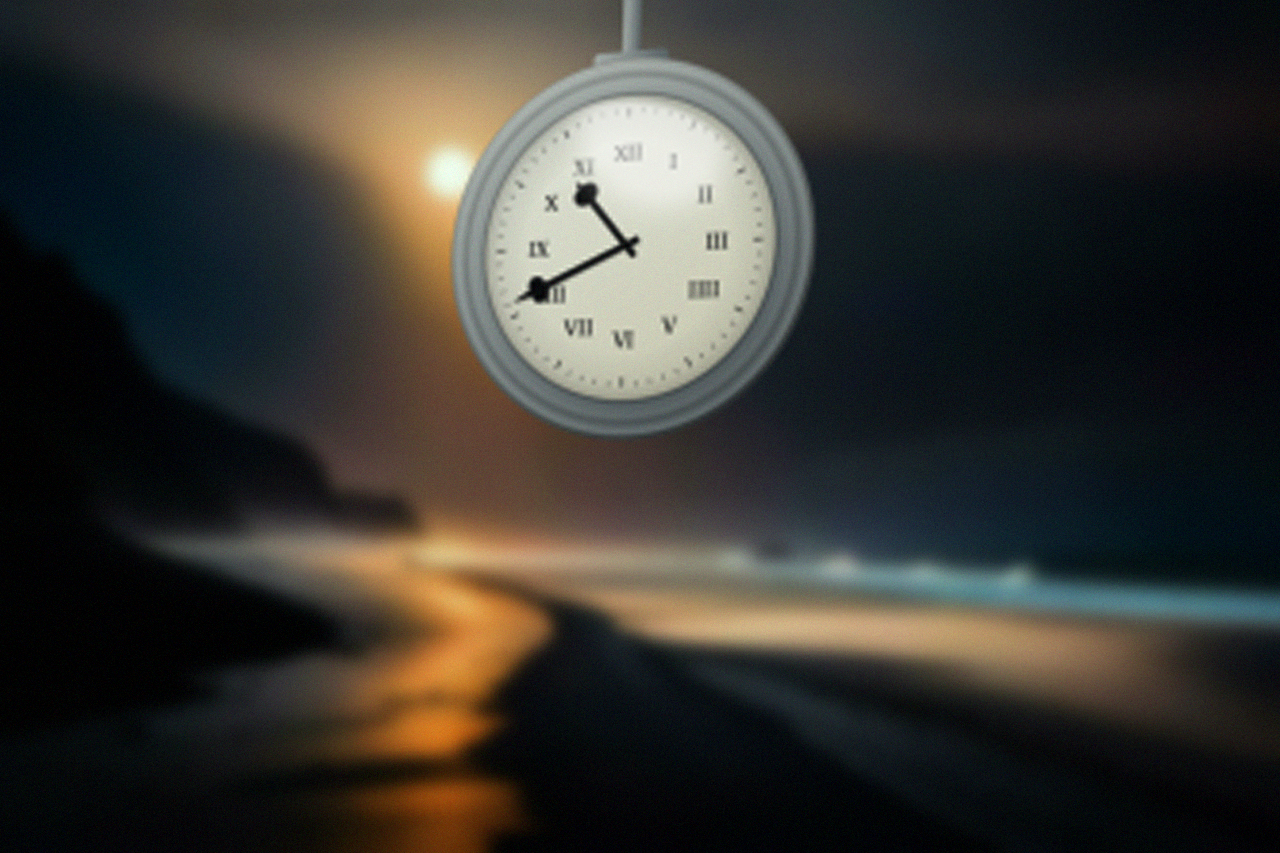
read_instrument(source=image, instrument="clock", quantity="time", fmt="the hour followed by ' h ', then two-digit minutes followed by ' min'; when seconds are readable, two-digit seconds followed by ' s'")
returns 10 h 41 min
